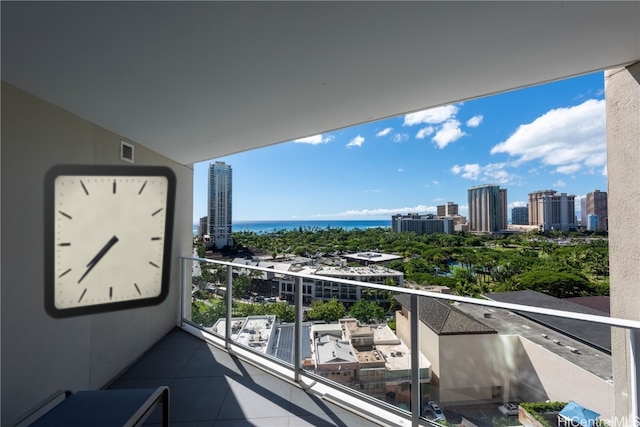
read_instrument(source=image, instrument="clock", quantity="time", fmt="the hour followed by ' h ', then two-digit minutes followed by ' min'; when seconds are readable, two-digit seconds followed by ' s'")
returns 7 h 37 min
